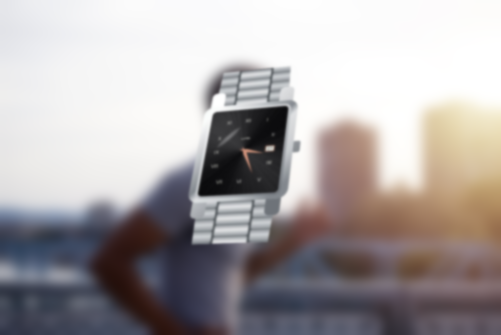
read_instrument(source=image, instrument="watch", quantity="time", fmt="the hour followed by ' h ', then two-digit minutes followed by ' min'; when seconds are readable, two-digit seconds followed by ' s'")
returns 3 h 26 min
